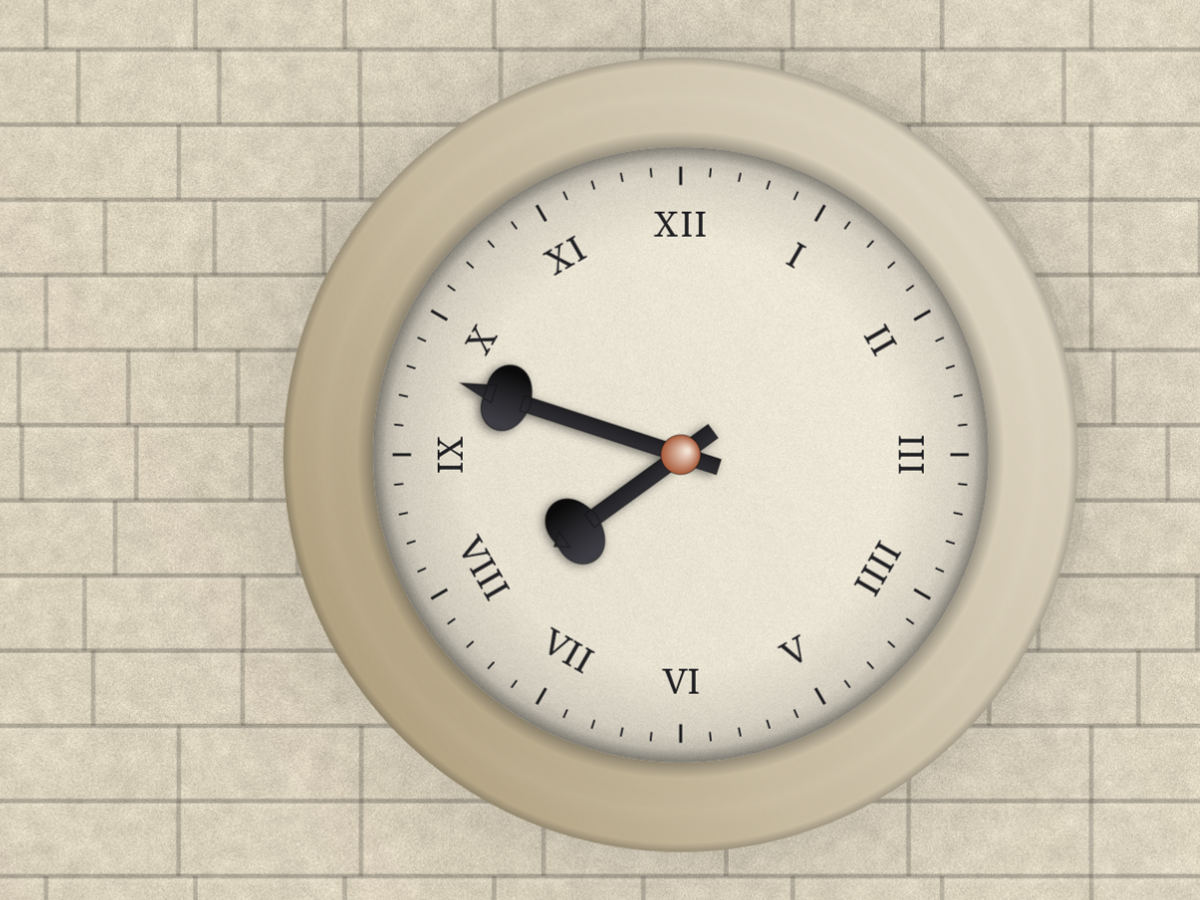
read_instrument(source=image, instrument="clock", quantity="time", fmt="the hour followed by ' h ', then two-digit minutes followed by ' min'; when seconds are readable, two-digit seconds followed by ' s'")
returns 7 h 48 min
